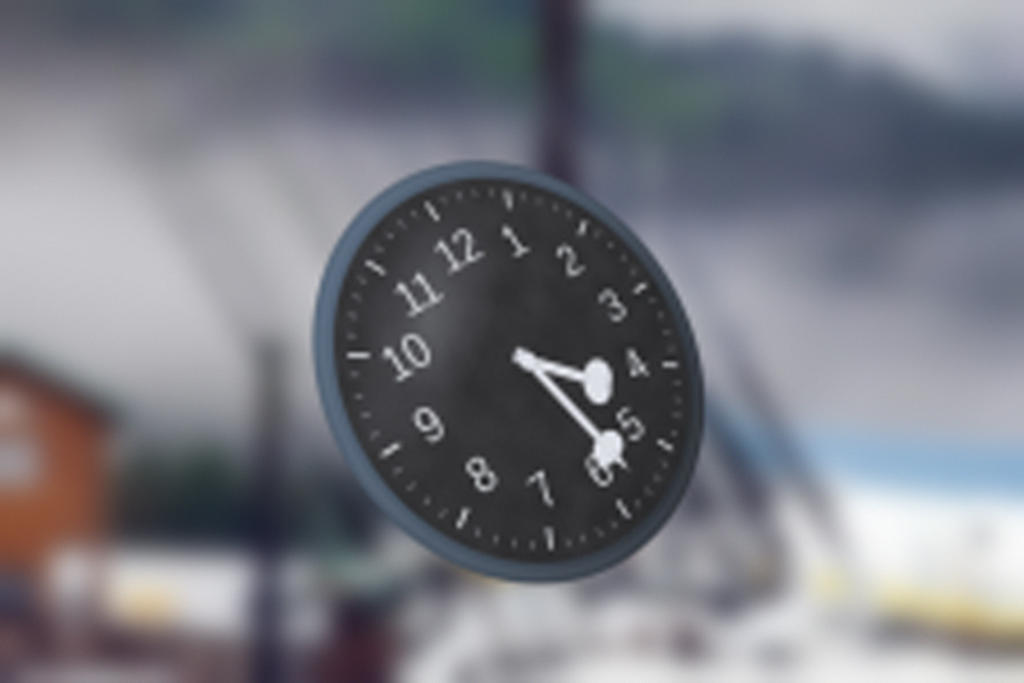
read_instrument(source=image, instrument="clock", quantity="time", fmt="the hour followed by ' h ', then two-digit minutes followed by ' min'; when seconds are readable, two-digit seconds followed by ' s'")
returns 4 h 28 min
